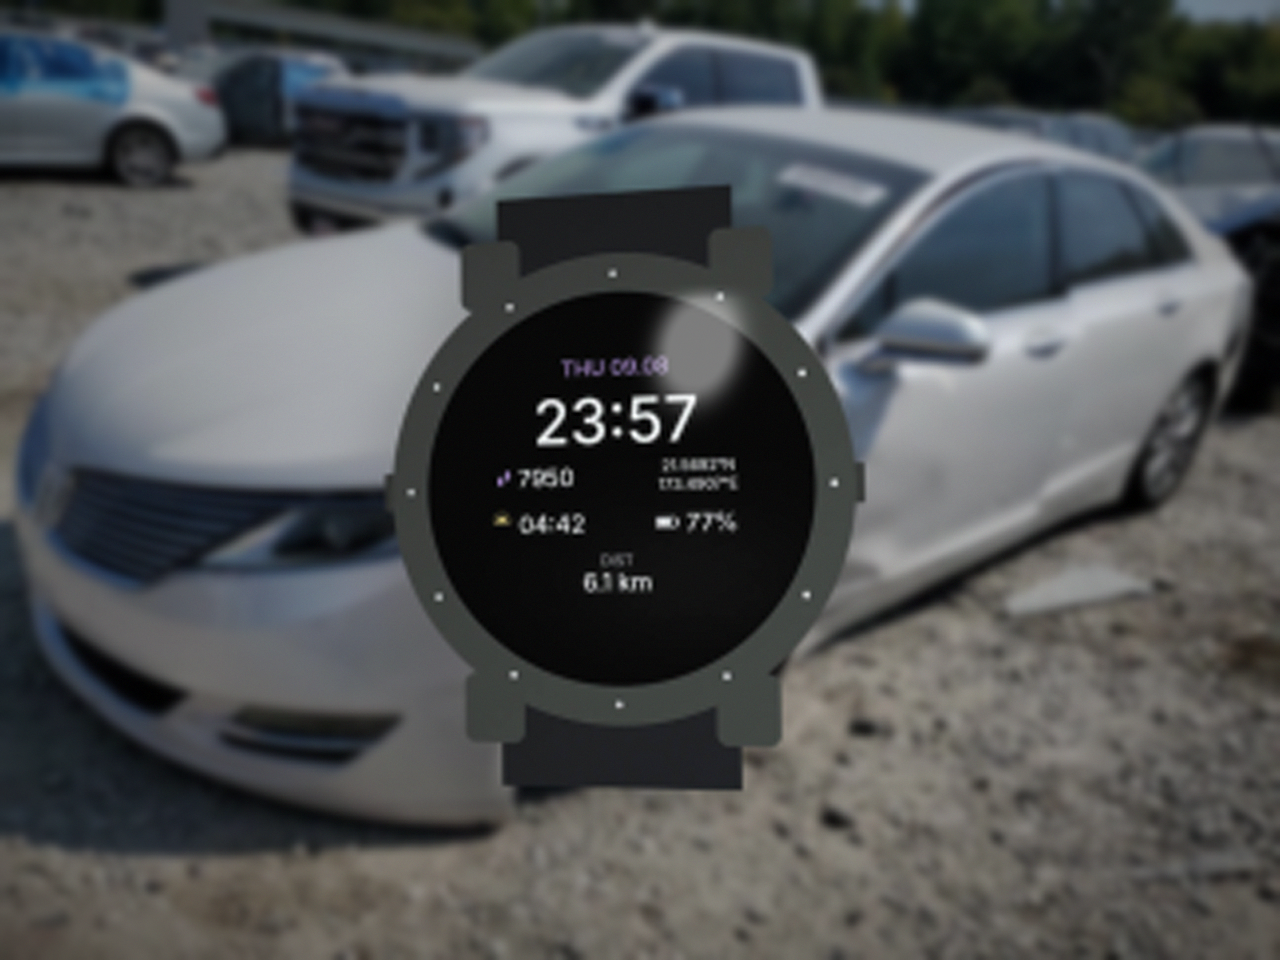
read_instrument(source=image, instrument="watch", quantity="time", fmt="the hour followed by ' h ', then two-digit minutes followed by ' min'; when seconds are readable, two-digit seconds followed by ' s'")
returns 23 h 57 min
